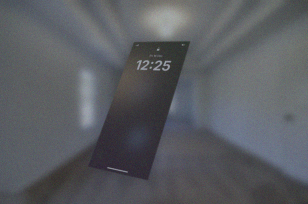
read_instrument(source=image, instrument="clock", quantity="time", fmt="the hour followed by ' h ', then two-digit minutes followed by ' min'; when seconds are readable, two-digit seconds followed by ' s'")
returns 12 h 25 min
